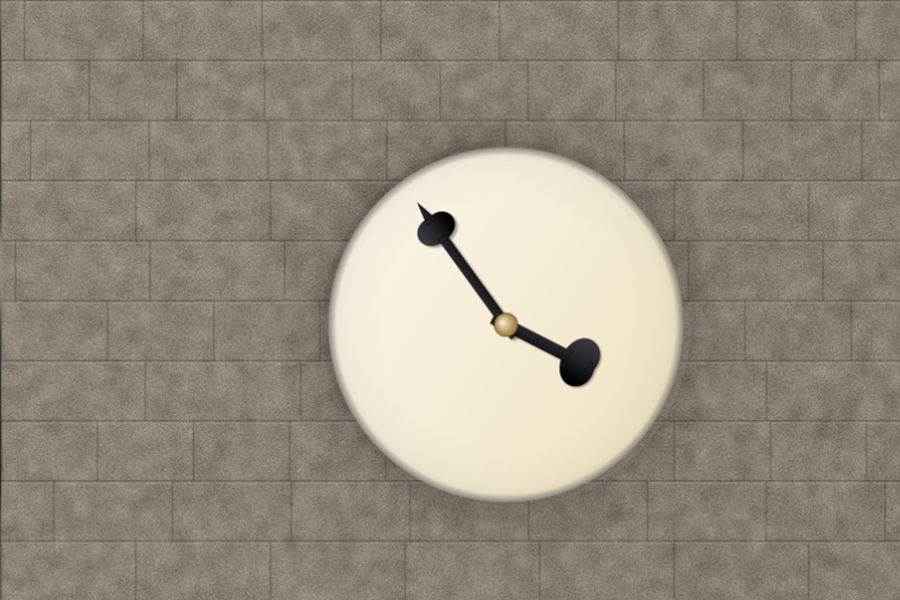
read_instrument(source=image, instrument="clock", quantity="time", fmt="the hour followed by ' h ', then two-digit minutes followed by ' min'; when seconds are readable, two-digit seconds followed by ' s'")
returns 3 h 54 min
